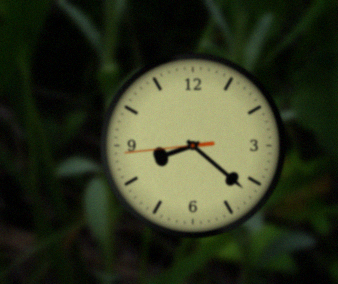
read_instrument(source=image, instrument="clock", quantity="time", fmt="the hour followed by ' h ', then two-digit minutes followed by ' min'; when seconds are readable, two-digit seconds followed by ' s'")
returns 8 h 21 min 44 s
